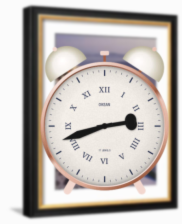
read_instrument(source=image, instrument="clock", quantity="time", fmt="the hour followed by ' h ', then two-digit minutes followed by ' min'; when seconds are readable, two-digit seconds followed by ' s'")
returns 2 h 42 min
